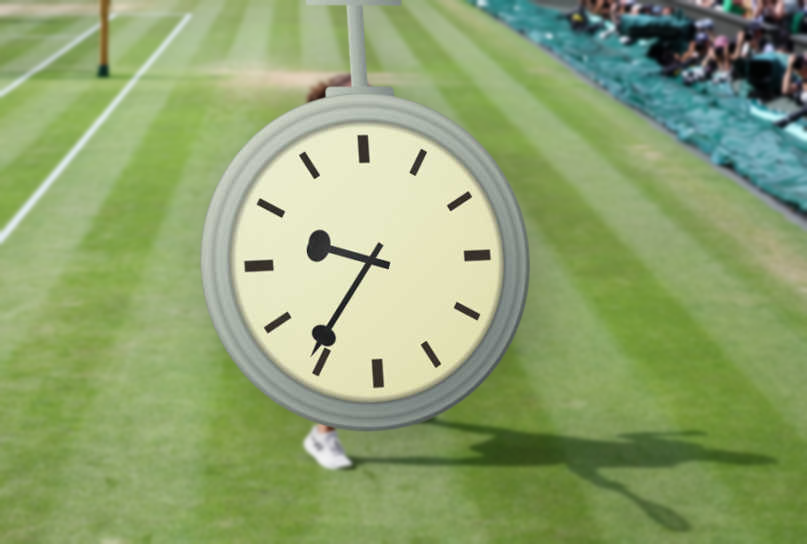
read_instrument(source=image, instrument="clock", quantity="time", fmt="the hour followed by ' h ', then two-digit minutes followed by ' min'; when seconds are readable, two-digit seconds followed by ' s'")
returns 9 h 36 min
